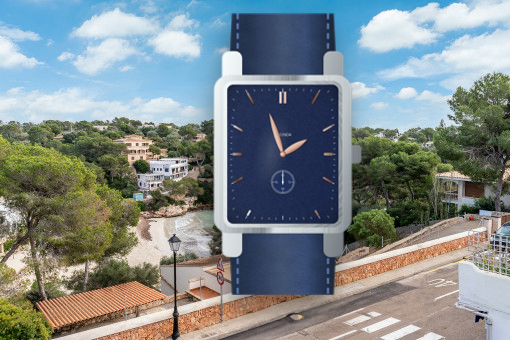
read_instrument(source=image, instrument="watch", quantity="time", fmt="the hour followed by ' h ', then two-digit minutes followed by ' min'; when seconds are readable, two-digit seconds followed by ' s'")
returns 1 h 57 min
